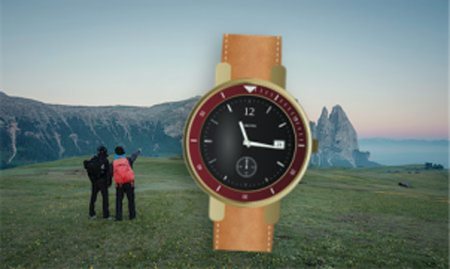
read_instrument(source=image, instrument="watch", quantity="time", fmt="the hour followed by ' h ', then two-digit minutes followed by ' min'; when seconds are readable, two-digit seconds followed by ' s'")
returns 11 h 16 min
